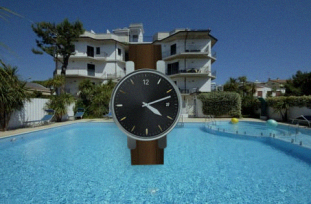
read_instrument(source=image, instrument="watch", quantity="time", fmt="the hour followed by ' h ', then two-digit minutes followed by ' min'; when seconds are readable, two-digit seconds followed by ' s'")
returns 4 h 12 min
